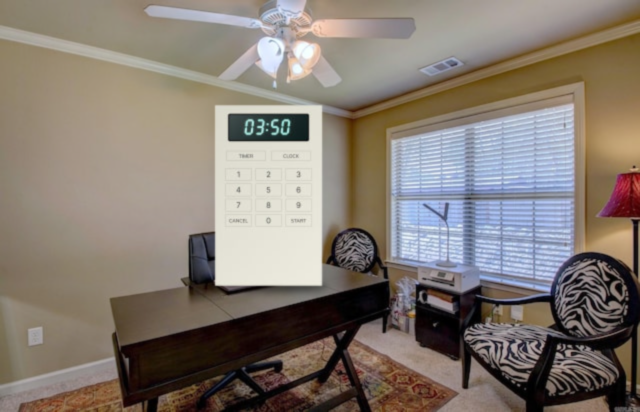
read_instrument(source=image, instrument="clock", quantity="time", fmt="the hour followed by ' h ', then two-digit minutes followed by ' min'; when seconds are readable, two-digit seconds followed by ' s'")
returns 3 h 50 min
